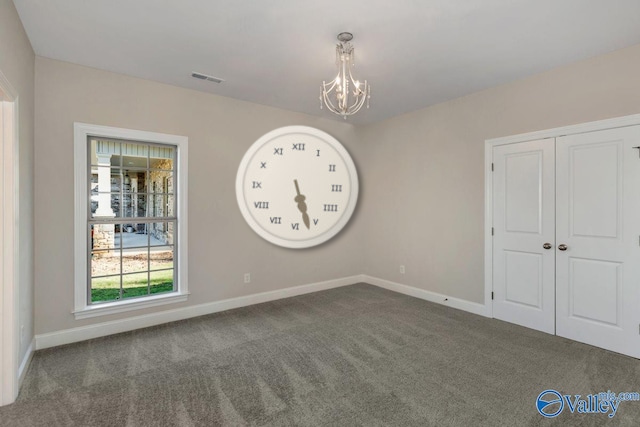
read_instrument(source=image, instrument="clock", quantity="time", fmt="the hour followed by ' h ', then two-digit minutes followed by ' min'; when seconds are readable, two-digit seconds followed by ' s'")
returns 5 h 27 min
